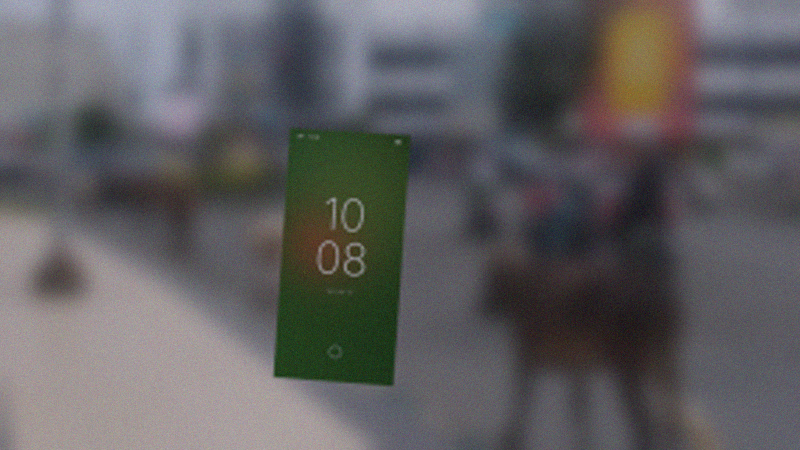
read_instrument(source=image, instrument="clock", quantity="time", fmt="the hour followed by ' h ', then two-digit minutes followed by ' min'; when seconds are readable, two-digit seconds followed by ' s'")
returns 10 h 08 min
